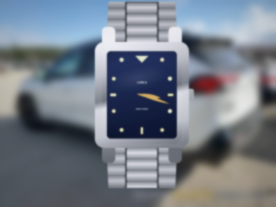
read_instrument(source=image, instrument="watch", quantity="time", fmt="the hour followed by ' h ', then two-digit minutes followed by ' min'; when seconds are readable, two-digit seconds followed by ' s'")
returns 3 h 18 min
